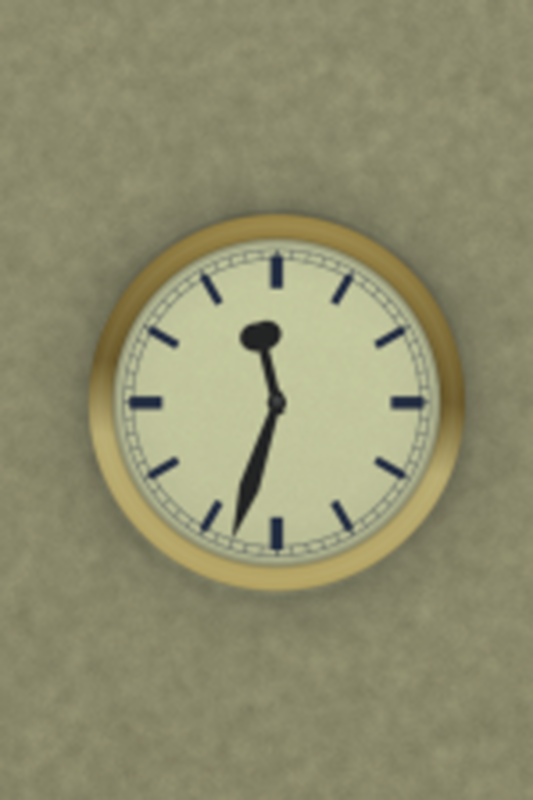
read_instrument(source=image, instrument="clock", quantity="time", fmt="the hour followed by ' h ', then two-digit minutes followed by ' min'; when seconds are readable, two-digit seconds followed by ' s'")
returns 11 h 33 min
